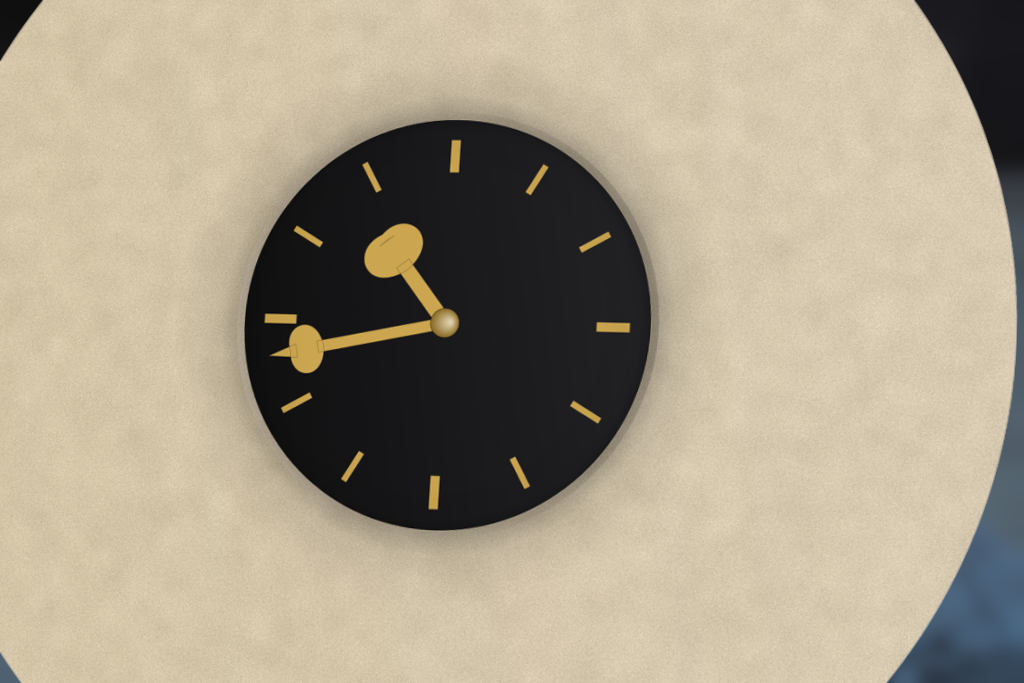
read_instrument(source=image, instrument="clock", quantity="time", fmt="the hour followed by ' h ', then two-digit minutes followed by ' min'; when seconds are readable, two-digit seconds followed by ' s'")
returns 10 h 43 min
